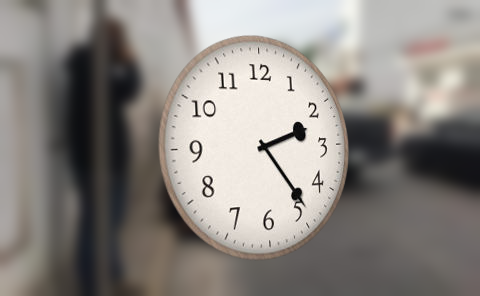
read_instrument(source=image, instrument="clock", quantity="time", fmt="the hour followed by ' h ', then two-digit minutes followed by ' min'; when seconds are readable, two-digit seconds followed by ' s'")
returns 2 h 24 min
